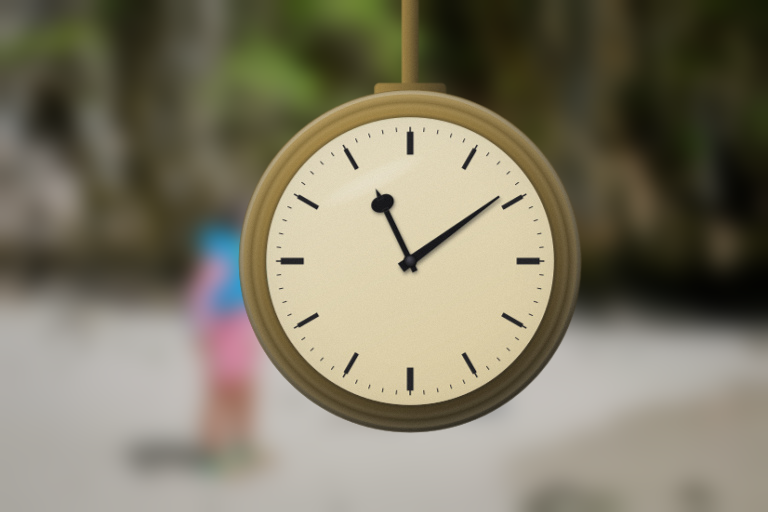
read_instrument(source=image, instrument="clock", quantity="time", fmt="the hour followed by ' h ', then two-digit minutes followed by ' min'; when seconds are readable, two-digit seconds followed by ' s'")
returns 11 h 09 min
